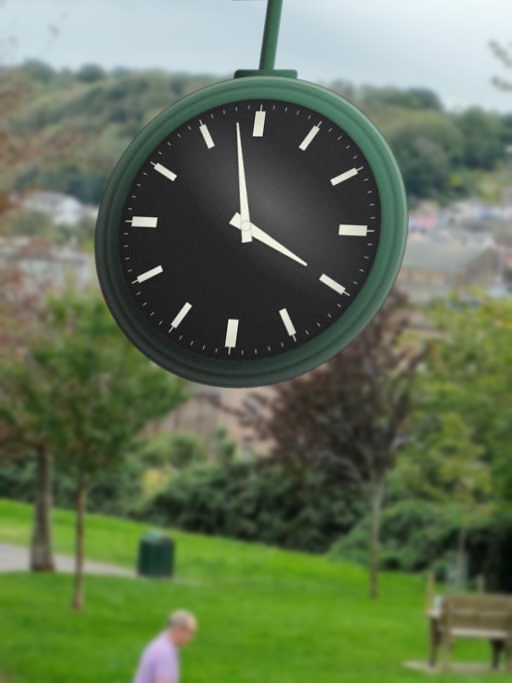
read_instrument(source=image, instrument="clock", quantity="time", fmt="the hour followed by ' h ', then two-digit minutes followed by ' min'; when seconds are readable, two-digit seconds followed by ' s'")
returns 3 h 58 min
